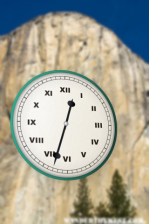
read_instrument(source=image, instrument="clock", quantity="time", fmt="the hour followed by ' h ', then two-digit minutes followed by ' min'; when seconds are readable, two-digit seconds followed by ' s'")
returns 12 h 33 min
